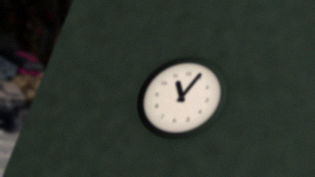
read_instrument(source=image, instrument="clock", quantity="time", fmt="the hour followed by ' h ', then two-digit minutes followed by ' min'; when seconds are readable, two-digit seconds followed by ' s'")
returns 11 h 04 min
